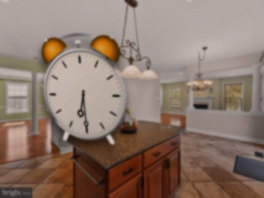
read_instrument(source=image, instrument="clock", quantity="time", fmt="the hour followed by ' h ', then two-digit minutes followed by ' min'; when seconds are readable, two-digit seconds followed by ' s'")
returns 6 h 30 min
